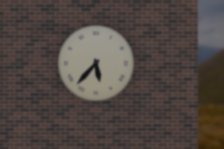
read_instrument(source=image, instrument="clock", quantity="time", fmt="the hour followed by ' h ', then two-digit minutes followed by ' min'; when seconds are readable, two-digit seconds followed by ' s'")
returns 5 h 37 min
